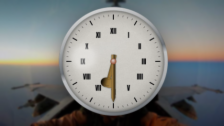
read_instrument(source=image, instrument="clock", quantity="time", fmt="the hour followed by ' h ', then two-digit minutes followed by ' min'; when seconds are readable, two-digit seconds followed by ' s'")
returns 6 h 30 min
